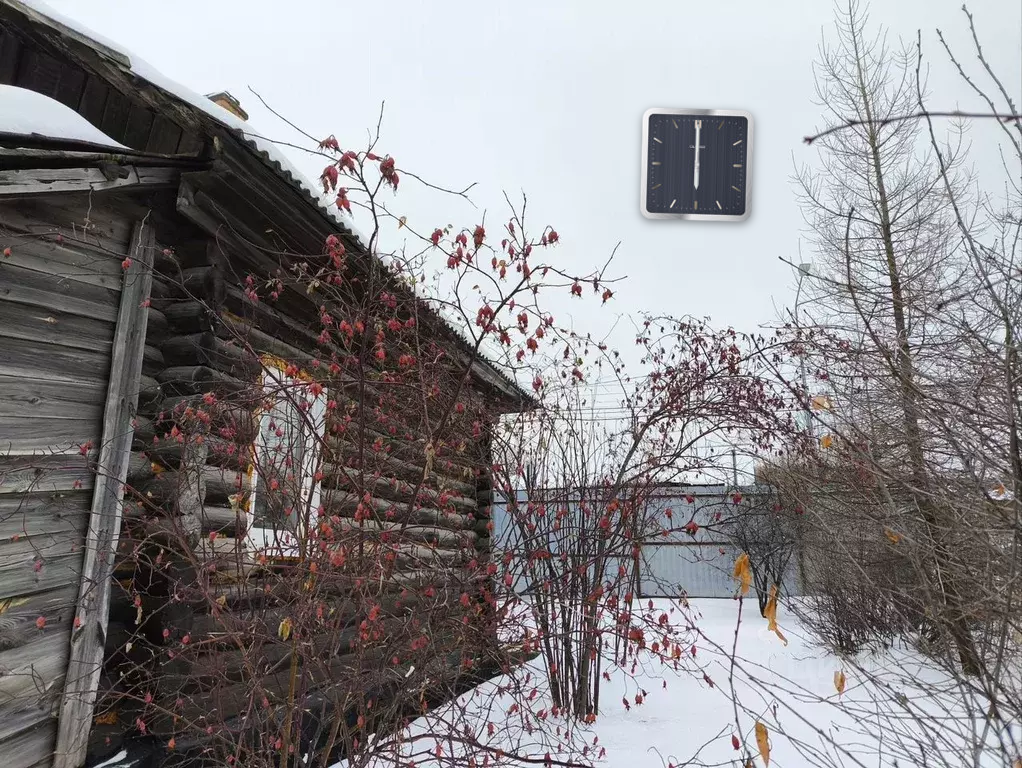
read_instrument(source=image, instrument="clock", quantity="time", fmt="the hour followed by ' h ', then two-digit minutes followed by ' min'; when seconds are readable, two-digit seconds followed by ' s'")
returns 6 h 00 min
